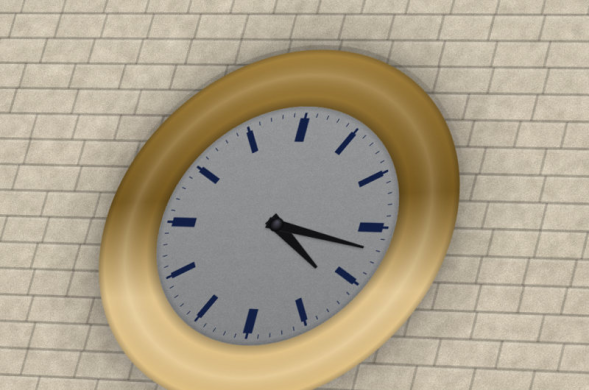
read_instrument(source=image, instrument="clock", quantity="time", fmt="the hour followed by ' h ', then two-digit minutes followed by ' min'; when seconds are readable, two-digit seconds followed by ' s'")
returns 4 h 17 min
